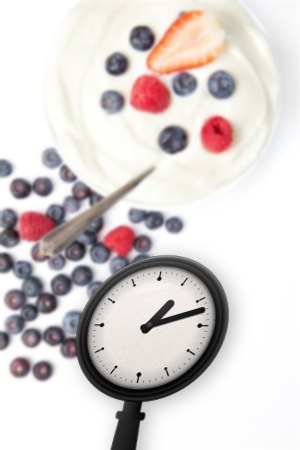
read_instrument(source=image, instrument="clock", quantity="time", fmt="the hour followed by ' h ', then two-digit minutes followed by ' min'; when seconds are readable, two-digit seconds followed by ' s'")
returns 1 h 12 min
